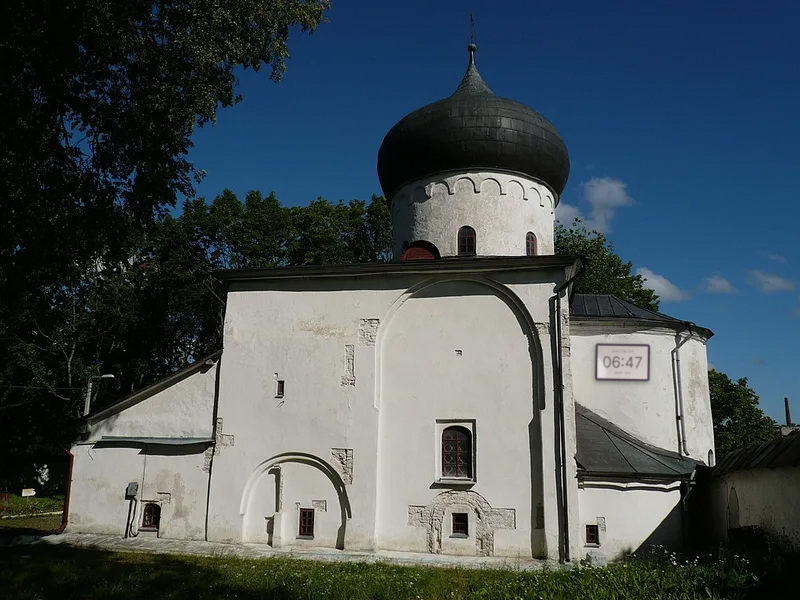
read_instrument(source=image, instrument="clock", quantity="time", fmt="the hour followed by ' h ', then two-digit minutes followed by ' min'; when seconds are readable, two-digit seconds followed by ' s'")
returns 6 h 47 min
